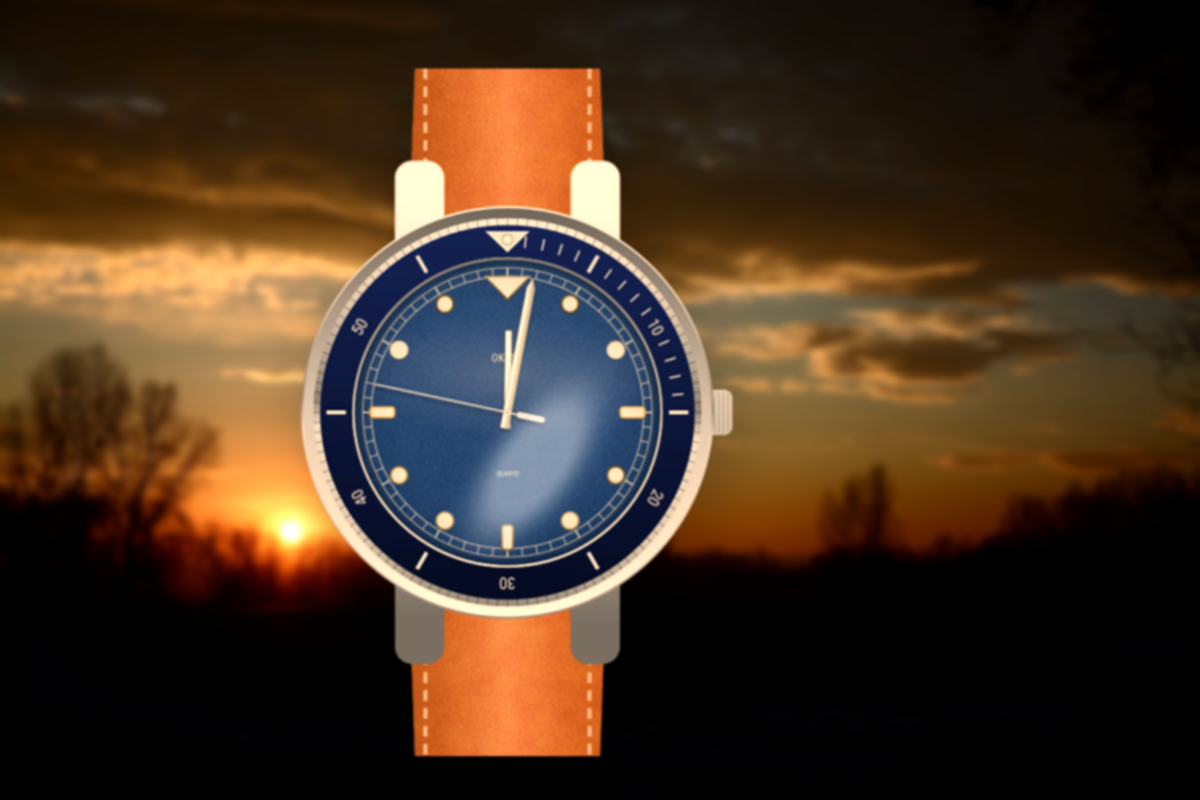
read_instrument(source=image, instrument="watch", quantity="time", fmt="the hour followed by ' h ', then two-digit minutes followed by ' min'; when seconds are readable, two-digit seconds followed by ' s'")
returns 12 h 01 min 47 s
